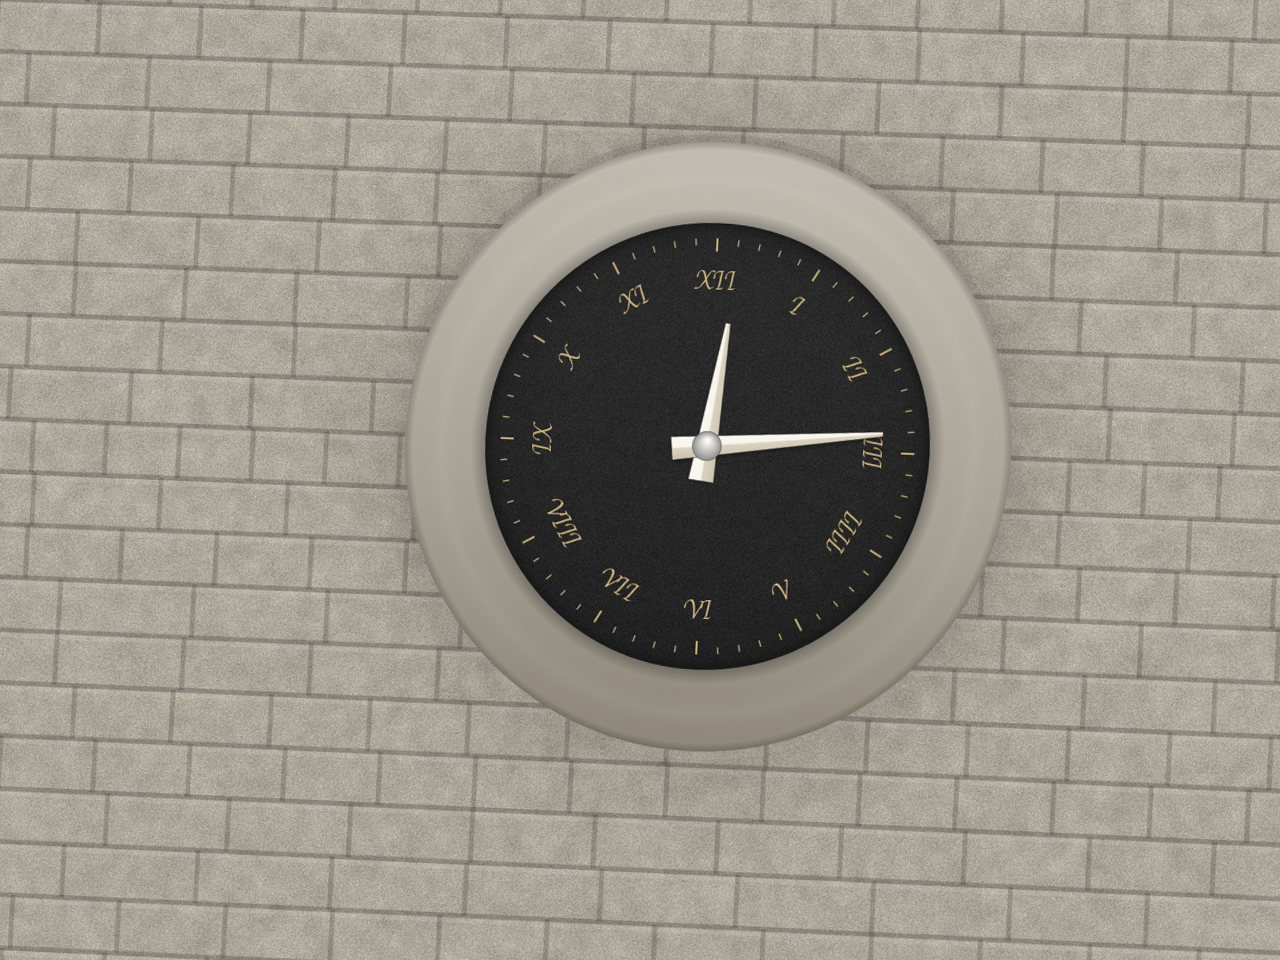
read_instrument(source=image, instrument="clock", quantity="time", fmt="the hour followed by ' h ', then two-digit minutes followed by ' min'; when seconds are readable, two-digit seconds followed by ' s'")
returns 12 h 14 min
